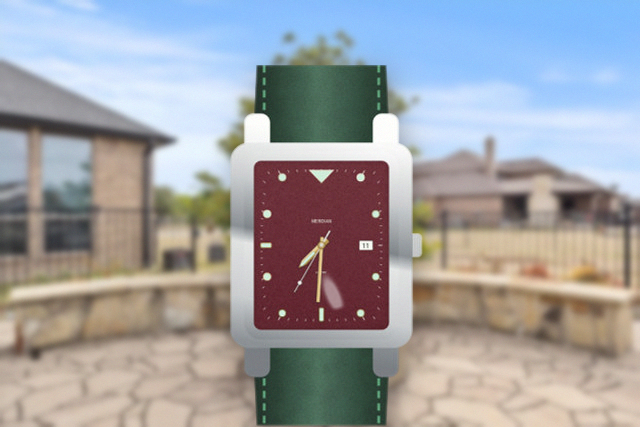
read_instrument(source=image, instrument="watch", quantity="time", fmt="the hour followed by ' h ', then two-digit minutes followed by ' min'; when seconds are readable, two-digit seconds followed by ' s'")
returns 7 h 30 min 35 s
